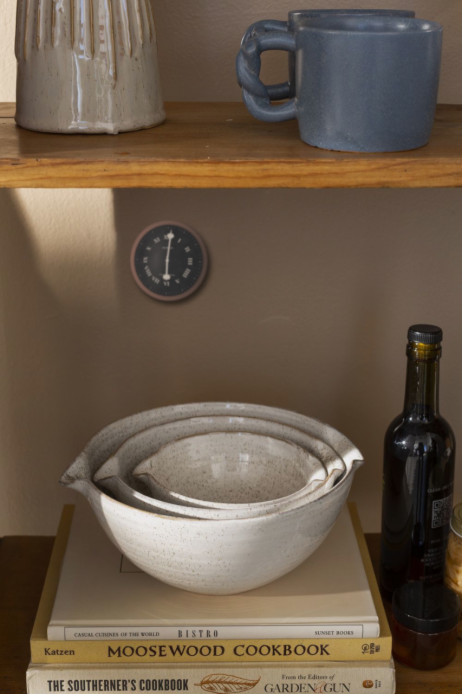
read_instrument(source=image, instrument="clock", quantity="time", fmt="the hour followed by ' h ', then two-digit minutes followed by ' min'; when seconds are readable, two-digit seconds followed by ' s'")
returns 6 h 01 min
